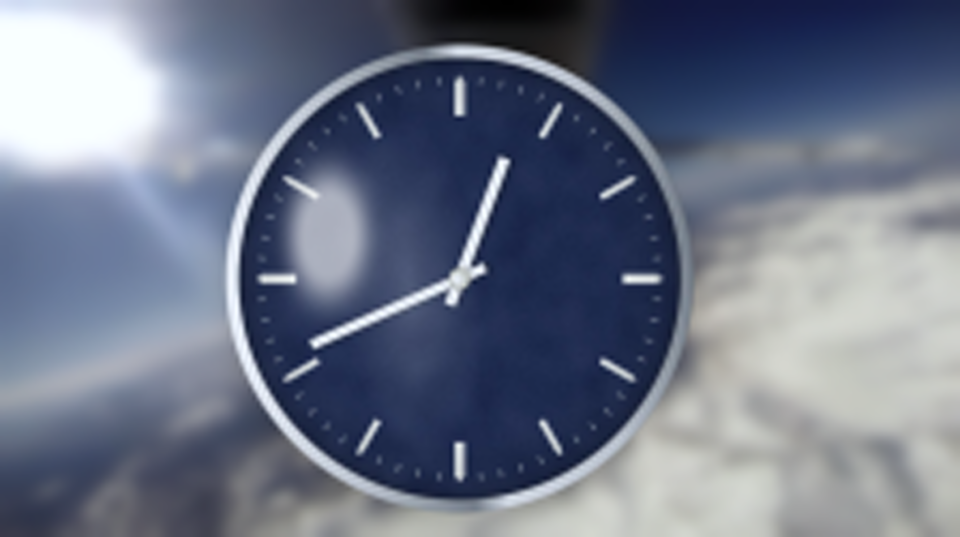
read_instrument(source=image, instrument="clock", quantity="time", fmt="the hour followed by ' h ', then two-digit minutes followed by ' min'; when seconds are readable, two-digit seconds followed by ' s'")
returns 12 h 41 min
